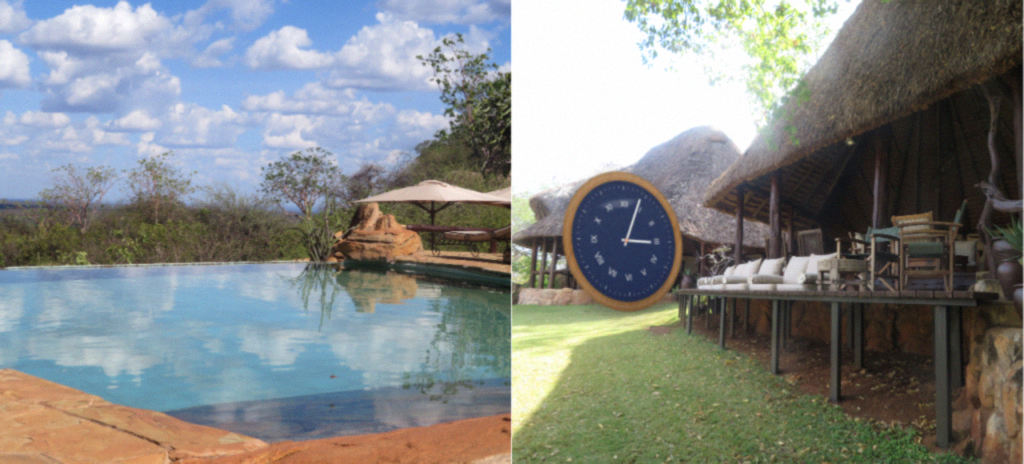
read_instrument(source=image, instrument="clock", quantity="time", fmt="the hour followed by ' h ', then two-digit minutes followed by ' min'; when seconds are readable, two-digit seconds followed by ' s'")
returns 3 h 04 min
